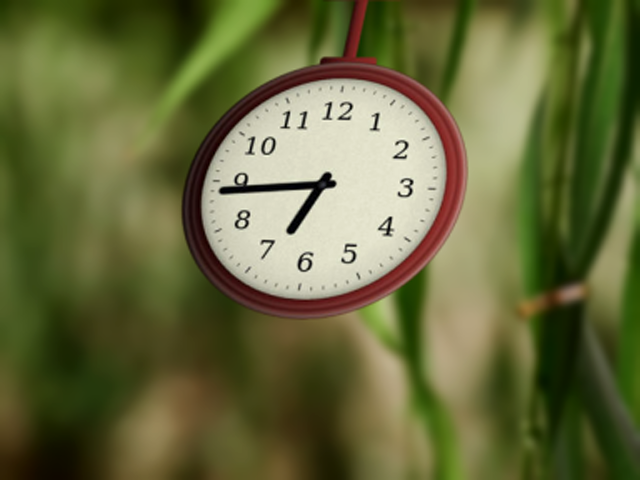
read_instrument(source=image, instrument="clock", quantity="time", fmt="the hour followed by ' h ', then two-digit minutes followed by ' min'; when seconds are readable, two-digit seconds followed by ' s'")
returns 6 h 44 min
